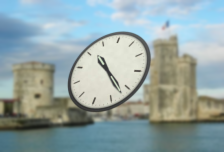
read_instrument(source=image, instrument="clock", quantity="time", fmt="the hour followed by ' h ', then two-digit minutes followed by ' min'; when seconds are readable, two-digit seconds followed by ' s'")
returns 10 h 22 min
